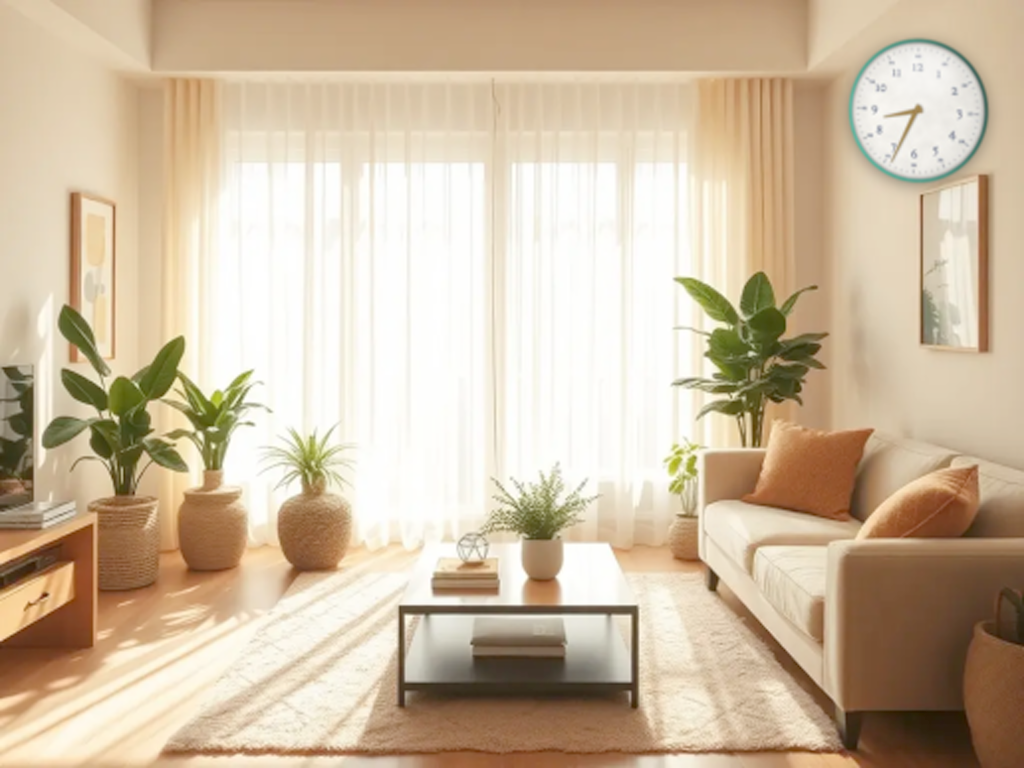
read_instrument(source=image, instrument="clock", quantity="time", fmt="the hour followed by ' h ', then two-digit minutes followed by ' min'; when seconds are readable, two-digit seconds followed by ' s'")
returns 8 h 34 min
